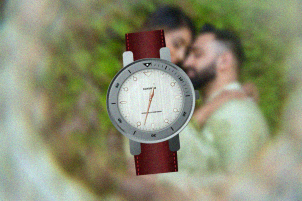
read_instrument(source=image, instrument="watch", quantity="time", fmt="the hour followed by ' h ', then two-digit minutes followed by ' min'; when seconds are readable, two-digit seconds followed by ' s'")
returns 12 h 33 min
